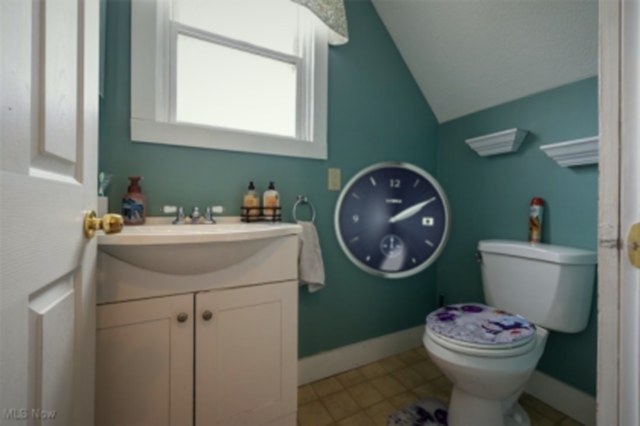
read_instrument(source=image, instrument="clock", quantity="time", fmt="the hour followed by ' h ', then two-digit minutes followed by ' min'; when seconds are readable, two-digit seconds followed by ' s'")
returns 2 h 10 min
